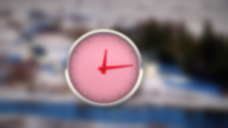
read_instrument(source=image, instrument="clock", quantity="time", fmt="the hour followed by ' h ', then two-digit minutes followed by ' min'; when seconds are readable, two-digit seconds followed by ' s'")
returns 12 h 14 min
